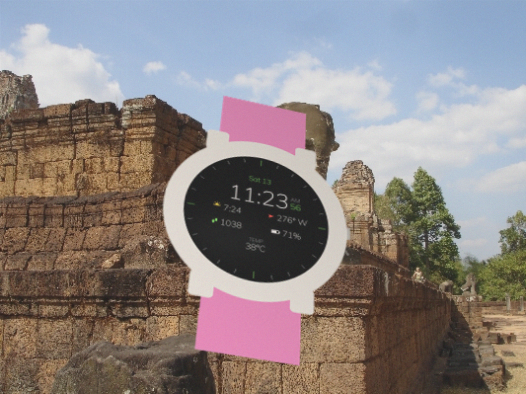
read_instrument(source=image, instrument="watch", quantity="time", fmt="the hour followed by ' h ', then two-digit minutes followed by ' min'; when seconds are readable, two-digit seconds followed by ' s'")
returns 11 h 23 min 56 s
